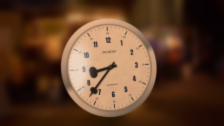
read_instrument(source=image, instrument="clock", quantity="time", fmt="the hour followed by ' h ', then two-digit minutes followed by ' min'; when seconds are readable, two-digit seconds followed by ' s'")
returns 8 h 37 min
